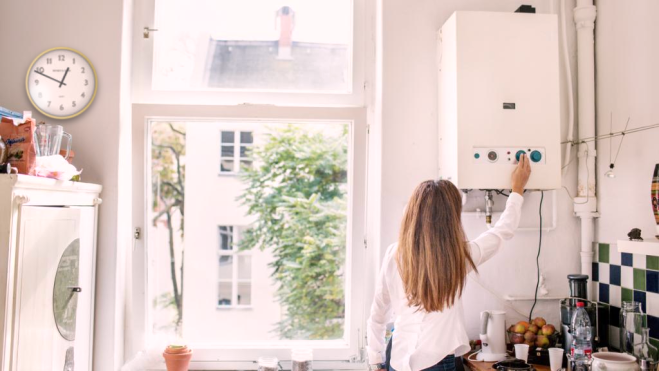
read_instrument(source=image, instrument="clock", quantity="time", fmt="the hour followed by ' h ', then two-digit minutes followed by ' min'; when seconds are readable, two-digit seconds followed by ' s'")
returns 12 h 49 min
